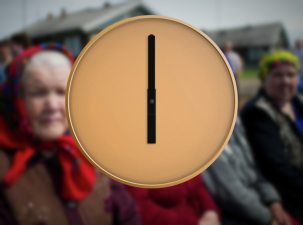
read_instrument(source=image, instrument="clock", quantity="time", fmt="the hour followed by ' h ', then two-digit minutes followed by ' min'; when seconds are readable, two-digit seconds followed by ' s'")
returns 6 h 00 min
